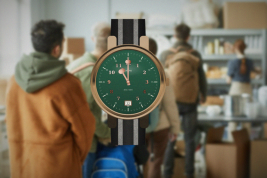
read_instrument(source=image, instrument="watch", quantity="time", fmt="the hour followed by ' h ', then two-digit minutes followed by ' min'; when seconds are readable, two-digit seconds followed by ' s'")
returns 11 h 00 min
